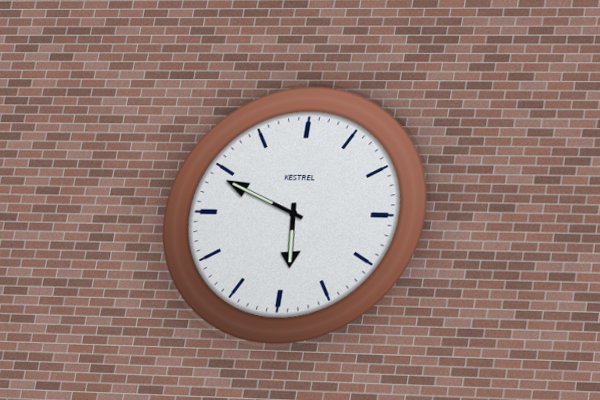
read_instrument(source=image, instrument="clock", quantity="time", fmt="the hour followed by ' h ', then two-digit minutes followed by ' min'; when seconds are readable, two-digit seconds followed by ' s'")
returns 5 h 49 min
